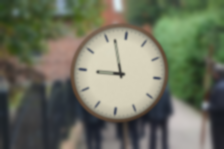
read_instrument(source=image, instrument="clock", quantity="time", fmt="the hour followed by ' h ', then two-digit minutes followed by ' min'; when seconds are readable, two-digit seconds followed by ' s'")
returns 8 h 57 min
